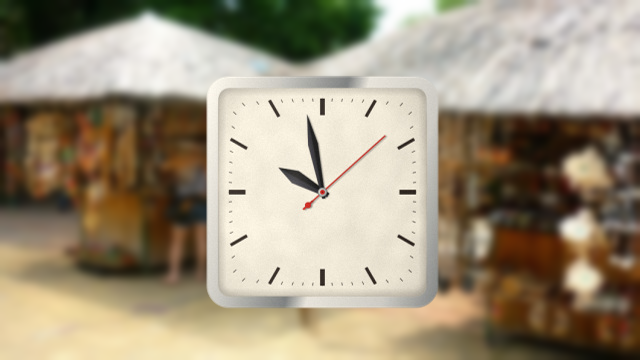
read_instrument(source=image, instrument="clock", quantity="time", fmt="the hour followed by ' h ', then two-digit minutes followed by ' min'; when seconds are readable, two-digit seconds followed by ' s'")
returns 9 h 58 min 08 s
